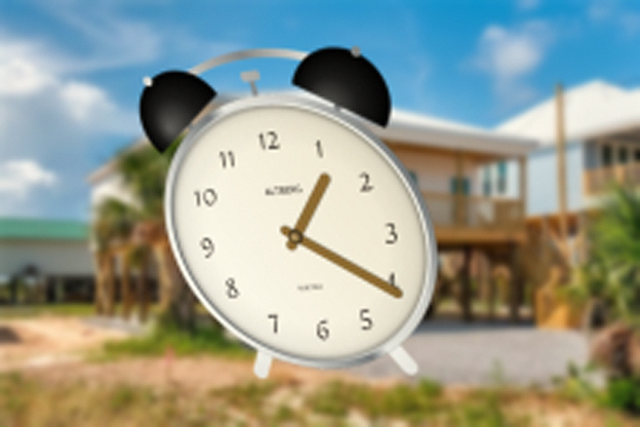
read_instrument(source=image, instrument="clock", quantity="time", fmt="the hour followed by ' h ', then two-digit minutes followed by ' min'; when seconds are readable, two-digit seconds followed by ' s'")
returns 1 h 21 min
